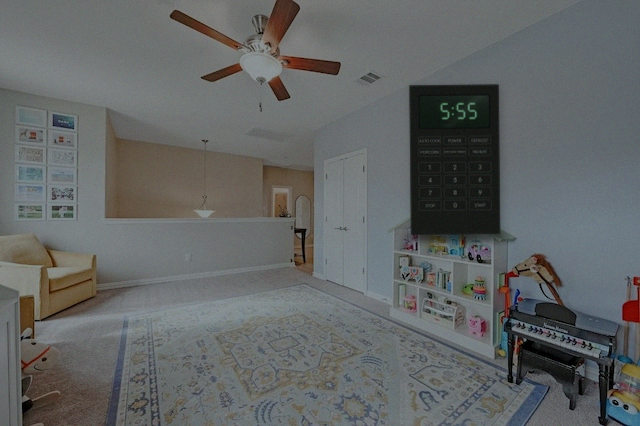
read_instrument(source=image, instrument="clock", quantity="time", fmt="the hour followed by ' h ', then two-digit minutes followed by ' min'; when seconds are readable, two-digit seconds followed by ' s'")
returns 5 h 55 min
